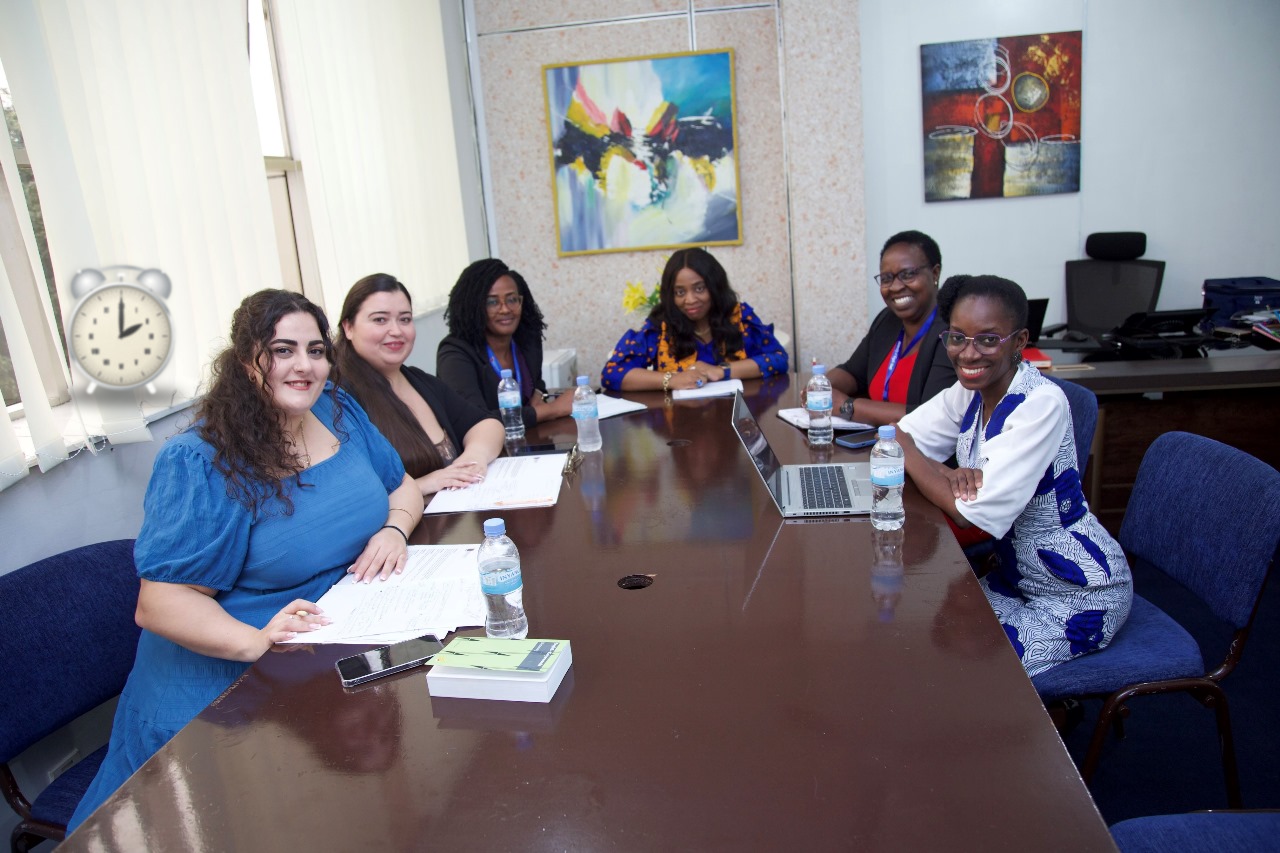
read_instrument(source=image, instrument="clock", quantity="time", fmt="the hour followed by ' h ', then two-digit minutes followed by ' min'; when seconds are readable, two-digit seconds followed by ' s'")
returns 2 h 00 min
